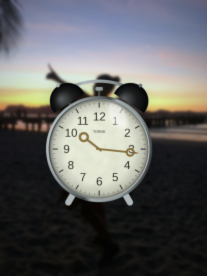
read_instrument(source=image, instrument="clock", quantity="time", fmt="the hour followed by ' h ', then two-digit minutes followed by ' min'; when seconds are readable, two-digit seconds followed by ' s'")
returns 10 h 16 min
